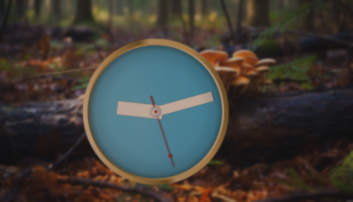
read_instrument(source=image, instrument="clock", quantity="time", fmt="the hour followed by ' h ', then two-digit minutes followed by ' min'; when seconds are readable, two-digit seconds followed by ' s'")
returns 9 h 12 min 27 s
